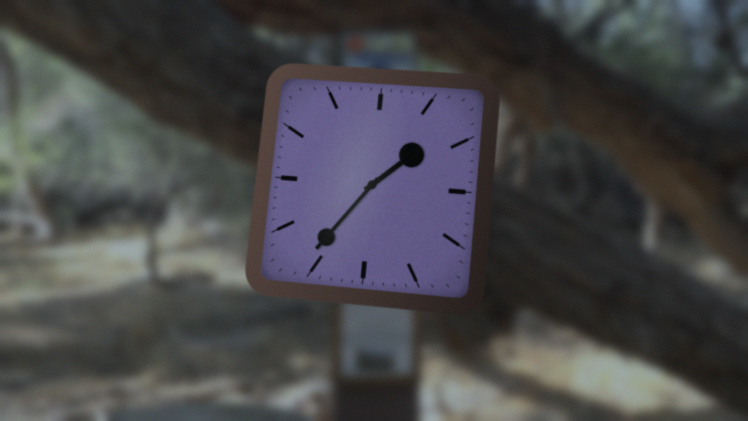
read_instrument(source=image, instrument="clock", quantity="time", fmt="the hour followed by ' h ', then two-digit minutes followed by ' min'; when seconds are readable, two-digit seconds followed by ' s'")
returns 1 h 36 min
